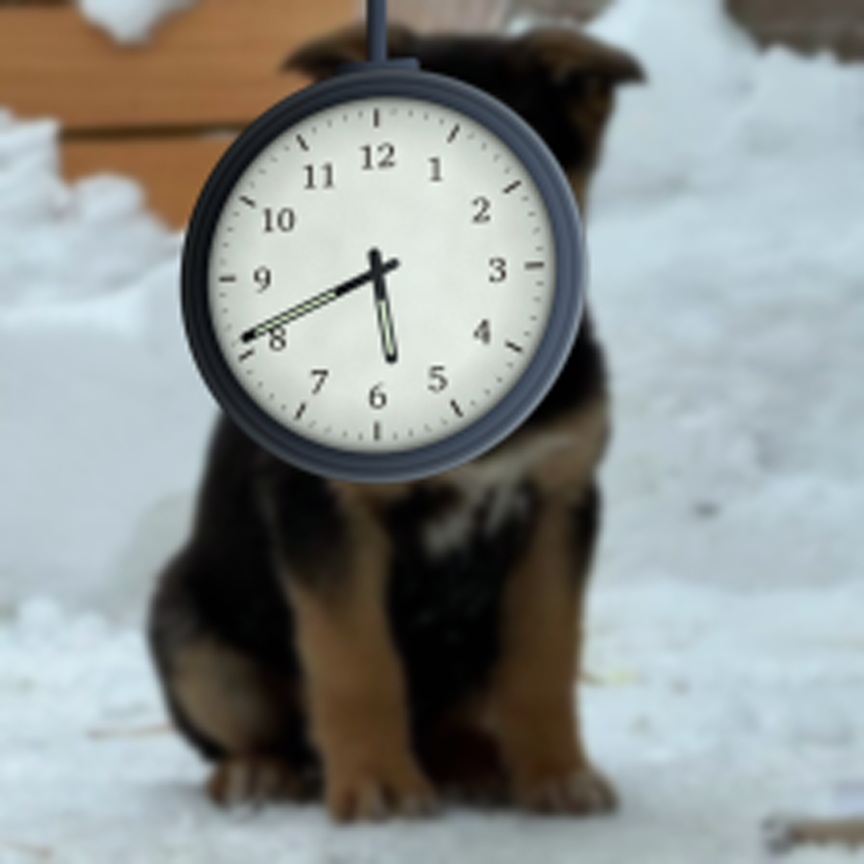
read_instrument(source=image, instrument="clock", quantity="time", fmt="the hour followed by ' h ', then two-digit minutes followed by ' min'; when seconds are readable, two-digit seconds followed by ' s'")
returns 5 h 41 min
